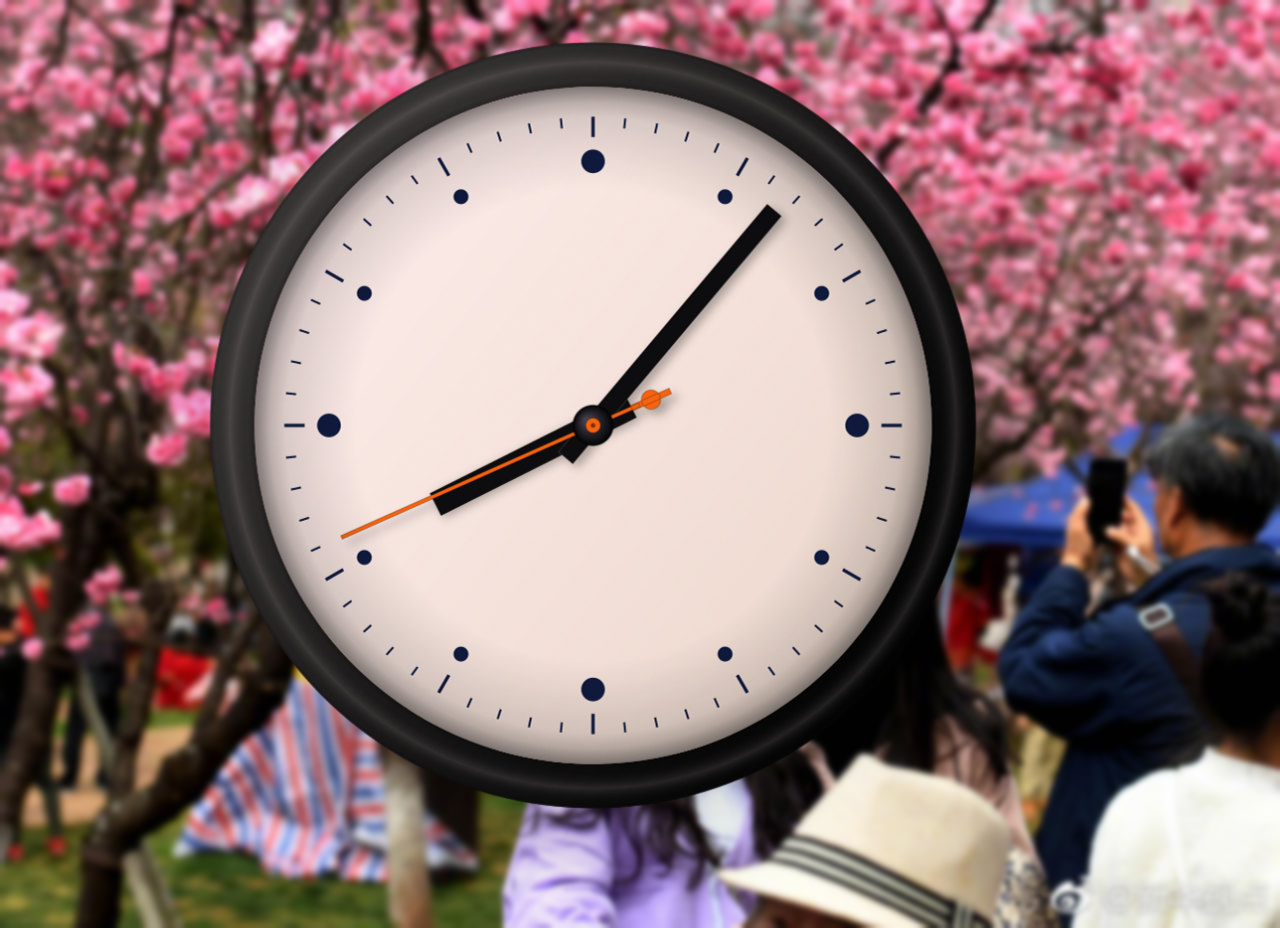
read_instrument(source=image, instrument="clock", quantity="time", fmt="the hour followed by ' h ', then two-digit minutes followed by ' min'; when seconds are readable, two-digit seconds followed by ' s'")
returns 8 h 06 min 41 s
